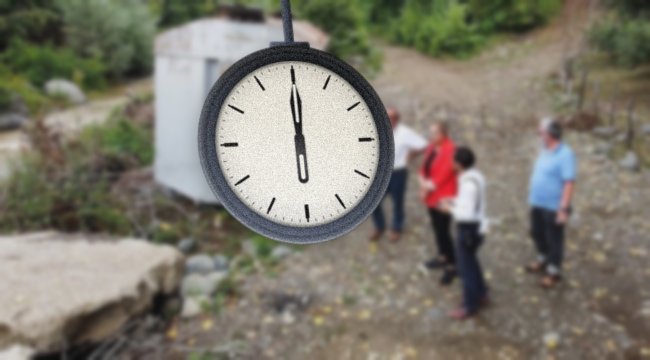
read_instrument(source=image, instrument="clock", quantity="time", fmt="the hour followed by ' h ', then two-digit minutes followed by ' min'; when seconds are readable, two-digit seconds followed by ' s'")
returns 6 h 00 min
